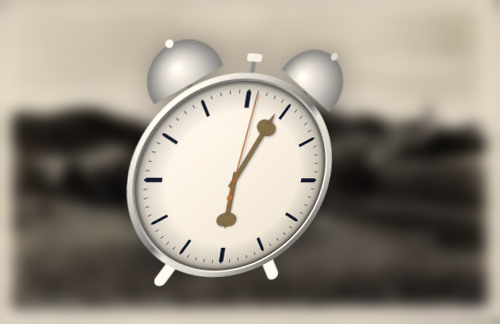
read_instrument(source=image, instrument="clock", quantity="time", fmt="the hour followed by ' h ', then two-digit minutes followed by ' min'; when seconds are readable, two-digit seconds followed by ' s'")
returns 6 h 04 min 01 s
